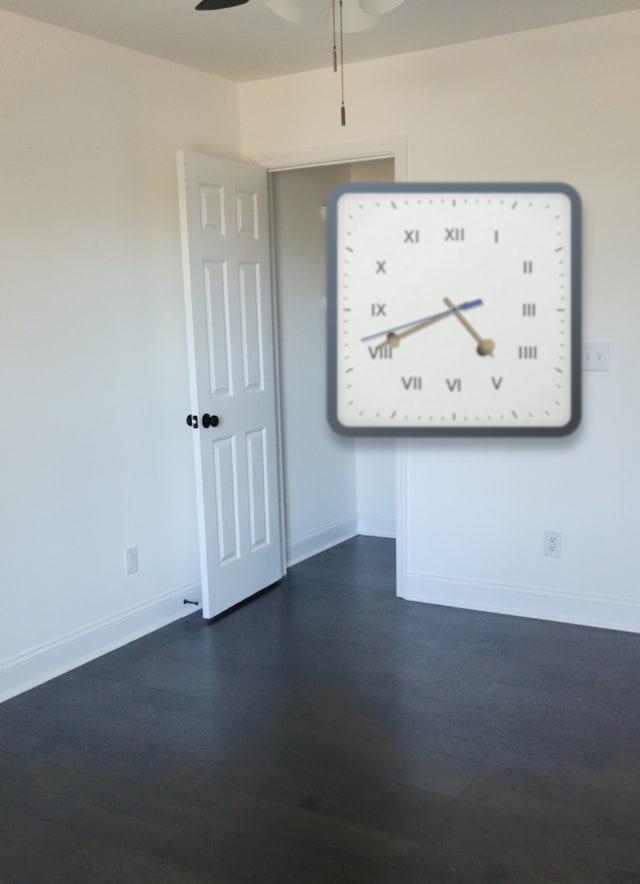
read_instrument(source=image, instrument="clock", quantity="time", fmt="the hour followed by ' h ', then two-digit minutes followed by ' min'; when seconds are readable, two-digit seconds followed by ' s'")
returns 4 h 40 min 42 s
